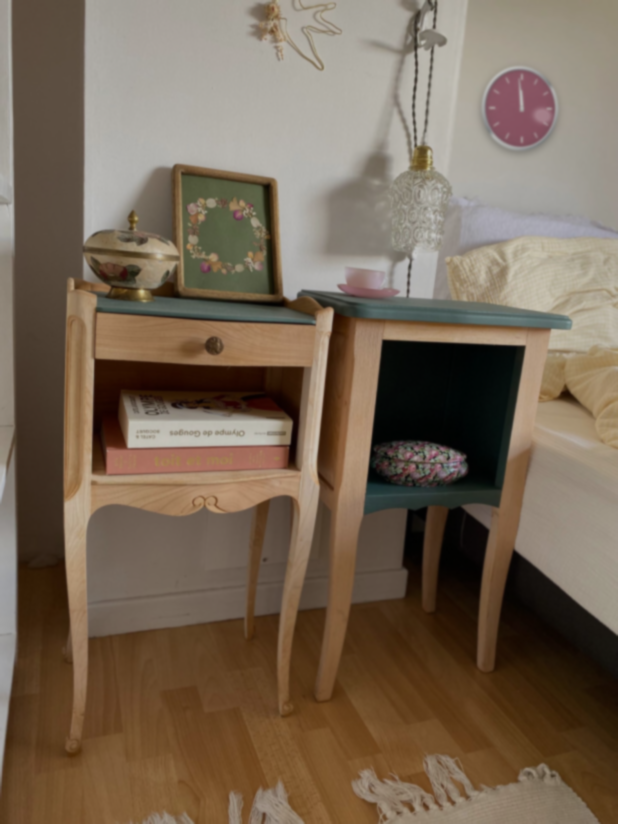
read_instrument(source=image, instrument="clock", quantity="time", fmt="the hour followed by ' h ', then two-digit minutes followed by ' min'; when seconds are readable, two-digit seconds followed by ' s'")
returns 11 h 59 min
